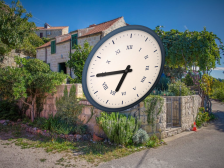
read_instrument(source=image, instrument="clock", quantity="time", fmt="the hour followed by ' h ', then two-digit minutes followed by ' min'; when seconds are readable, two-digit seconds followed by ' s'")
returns 6 h 45 min
